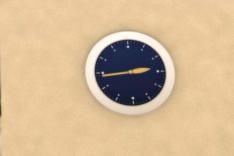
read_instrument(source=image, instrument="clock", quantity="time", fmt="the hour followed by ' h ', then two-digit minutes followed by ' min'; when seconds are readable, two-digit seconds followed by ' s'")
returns 2 h 44 min
